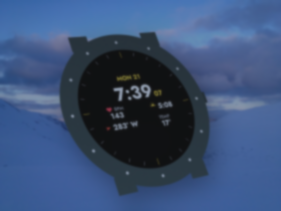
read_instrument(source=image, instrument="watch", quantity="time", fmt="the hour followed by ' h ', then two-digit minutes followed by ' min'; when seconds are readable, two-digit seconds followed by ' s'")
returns 7 h 39 min
